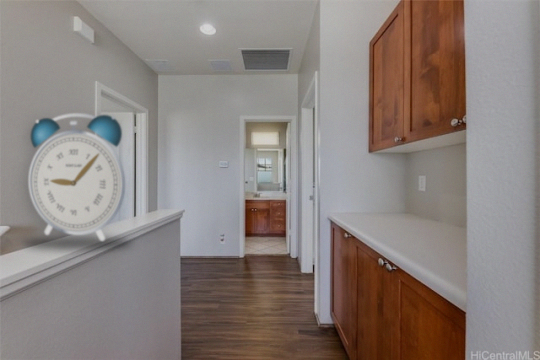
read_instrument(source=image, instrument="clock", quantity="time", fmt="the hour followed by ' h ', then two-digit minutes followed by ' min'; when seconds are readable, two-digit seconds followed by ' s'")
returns 9 h 07 min
